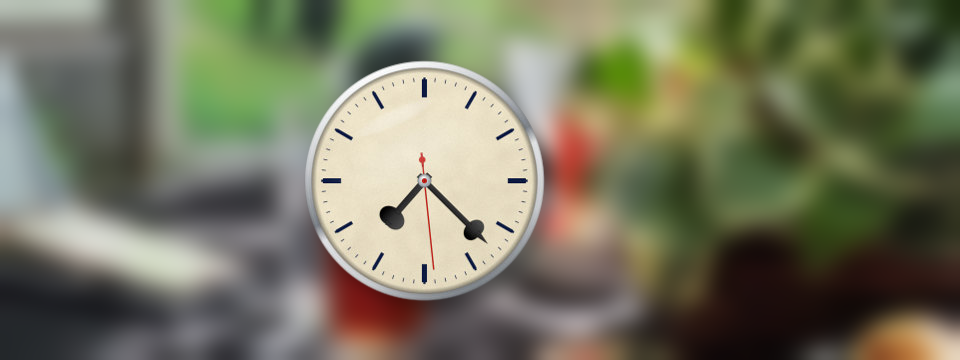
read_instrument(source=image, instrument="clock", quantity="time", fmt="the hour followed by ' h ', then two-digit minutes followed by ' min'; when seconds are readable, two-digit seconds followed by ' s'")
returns 7 h 22 min 29 s
